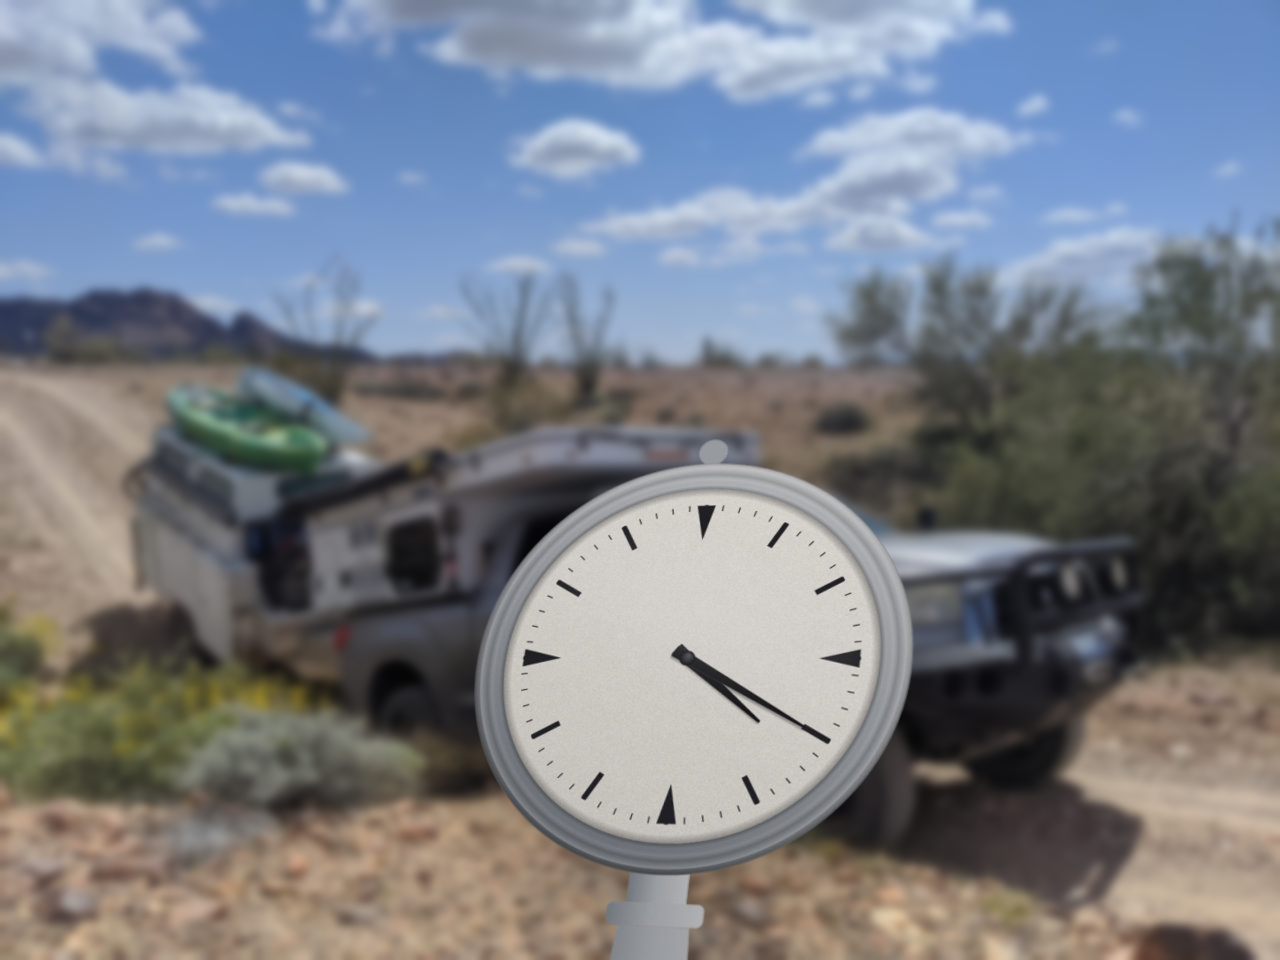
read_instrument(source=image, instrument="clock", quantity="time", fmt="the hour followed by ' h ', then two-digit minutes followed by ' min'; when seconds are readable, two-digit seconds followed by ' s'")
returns 4 h 20 min
